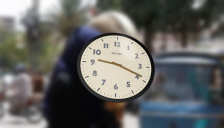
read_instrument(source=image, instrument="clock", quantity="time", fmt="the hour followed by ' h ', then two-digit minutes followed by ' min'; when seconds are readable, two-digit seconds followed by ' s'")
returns 9 h 19 min
